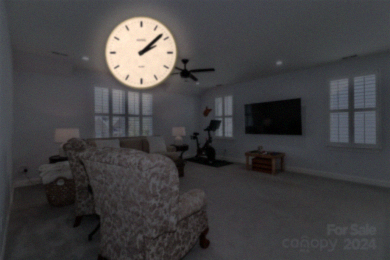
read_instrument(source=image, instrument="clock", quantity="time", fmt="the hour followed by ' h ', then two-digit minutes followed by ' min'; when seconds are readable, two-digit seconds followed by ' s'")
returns 2 h 08 min
